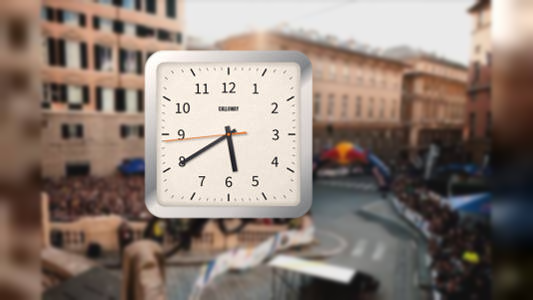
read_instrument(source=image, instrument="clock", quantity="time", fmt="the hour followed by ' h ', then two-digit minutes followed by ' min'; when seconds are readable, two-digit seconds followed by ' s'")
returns 5 h 39 min 44 s
